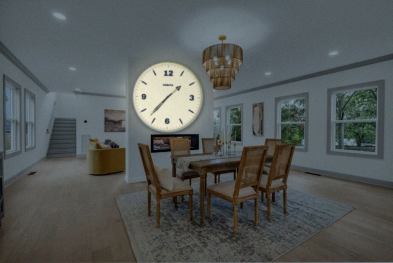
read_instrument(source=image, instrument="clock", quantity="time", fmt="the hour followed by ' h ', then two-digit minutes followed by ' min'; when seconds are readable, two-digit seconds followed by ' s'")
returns 1 h 37 min
